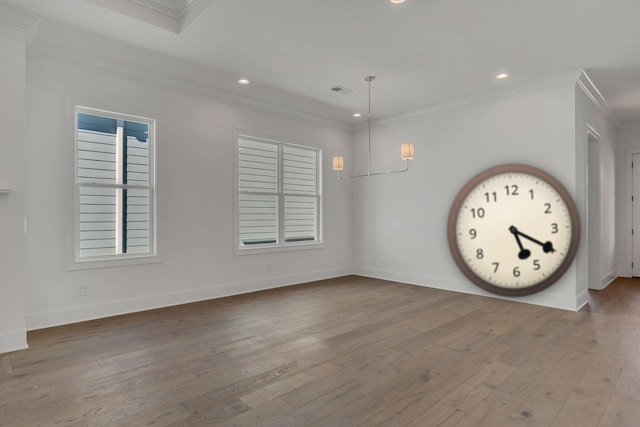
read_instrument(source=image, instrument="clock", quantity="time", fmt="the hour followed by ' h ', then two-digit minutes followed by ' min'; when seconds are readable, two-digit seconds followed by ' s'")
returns 5 h 20 min
